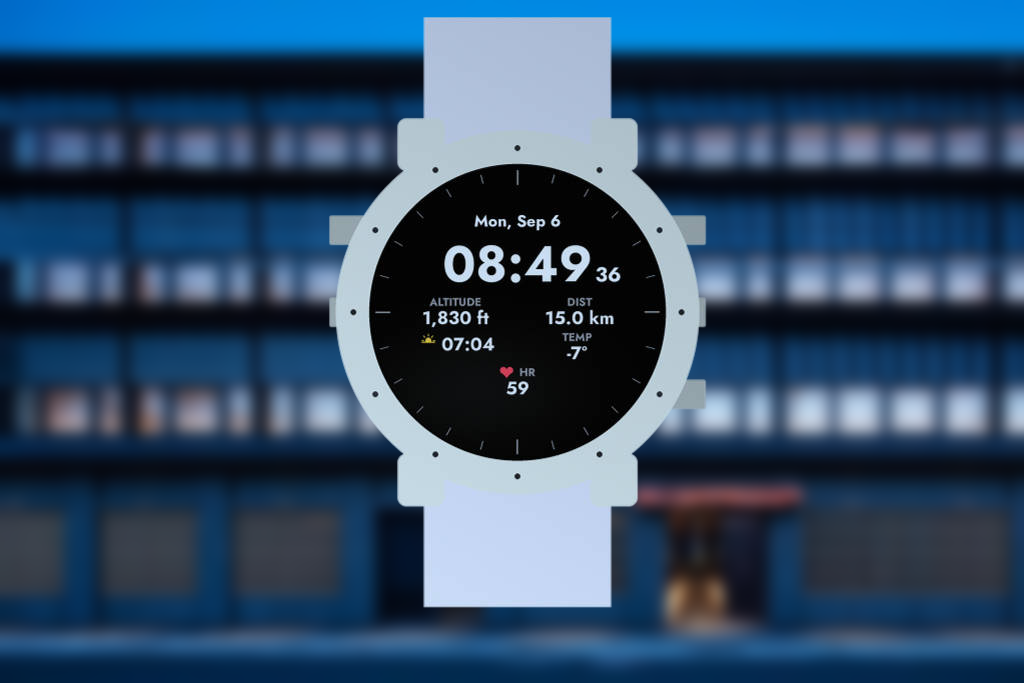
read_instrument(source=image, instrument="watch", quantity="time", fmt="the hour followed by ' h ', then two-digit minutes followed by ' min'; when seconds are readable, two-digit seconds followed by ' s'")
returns 8 h 49 min 36 s
